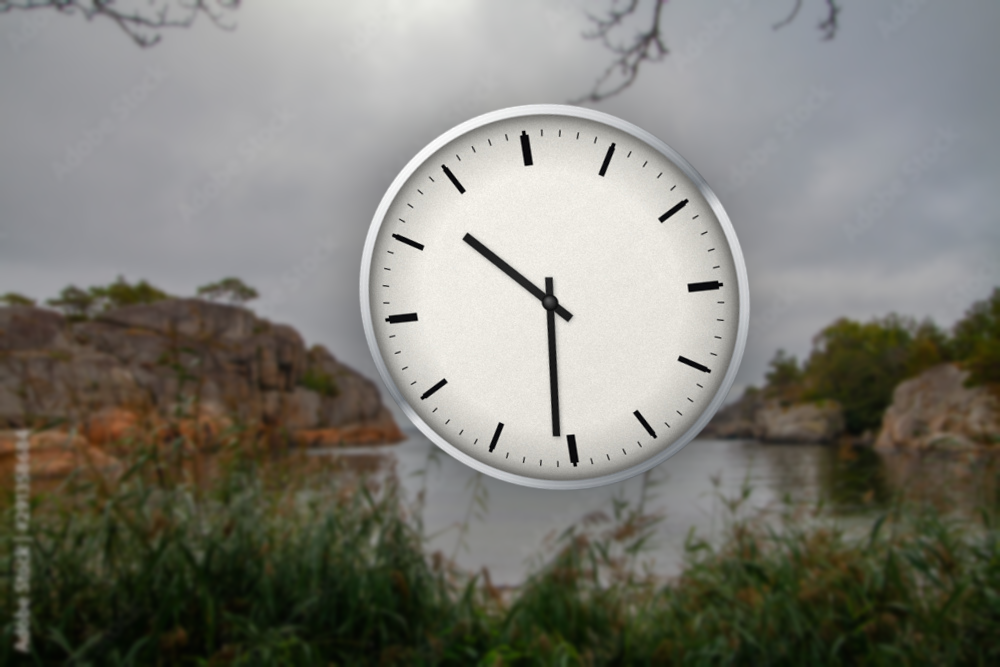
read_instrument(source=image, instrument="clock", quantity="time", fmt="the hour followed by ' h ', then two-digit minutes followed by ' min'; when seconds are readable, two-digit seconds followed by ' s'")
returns 10 h 31 min
